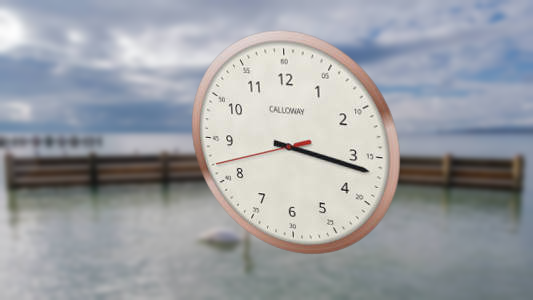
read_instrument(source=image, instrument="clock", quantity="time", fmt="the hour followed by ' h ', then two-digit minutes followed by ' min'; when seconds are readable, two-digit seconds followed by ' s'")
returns 3 h 16 min 42 s
